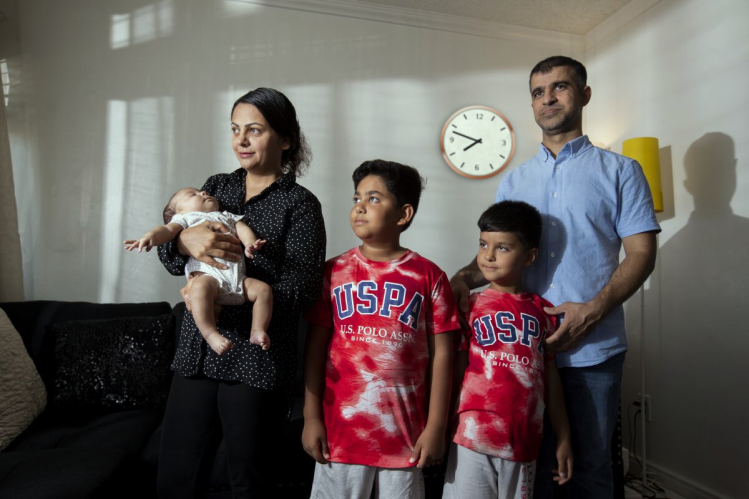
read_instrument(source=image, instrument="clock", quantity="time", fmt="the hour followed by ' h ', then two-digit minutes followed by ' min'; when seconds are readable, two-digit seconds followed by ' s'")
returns 7 h 48 min
